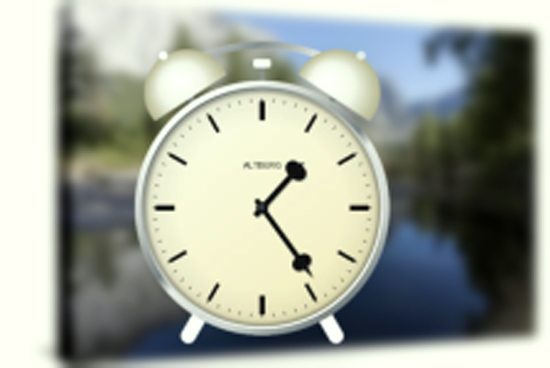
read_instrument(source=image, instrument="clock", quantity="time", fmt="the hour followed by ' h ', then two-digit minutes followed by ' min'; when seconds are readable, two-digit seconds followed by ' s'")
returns 1 h 24 min
